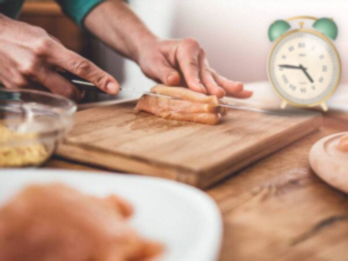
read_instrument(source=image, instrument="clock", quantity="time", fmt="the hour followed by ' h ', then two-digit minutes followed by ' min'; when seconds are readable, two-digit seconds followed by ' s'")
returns 4 h 46 min
